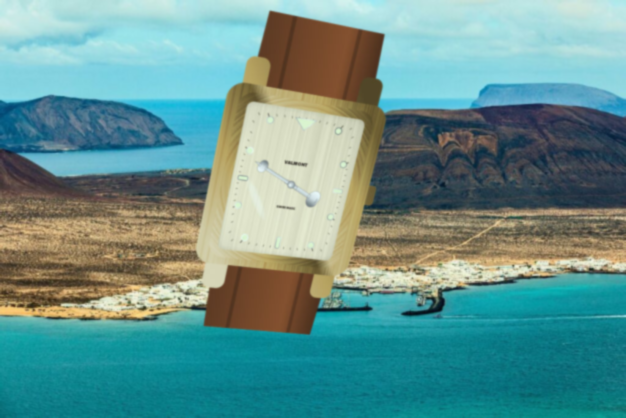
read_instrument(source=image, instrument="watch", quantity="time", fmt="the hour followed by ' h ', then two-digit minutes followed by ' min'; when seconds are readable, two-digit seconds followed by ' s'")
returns 3 h 49 min
